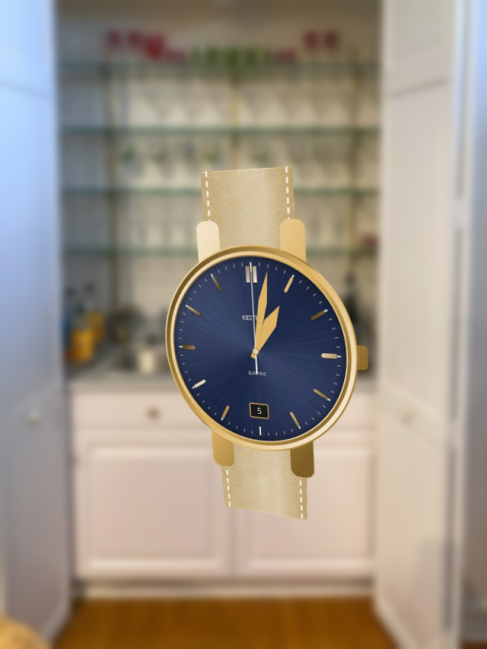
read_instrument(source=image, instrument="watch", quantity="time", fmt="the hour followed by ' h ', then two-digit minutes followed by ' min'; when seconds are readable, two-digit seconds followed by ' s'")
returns 1 h 02 min 00 s
